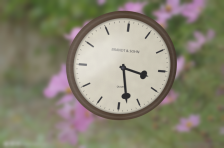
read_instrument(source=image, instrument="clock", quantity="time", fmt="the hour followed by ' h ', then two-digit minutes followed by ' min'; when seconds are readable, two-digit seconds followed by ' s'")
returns 3 h 28 min
